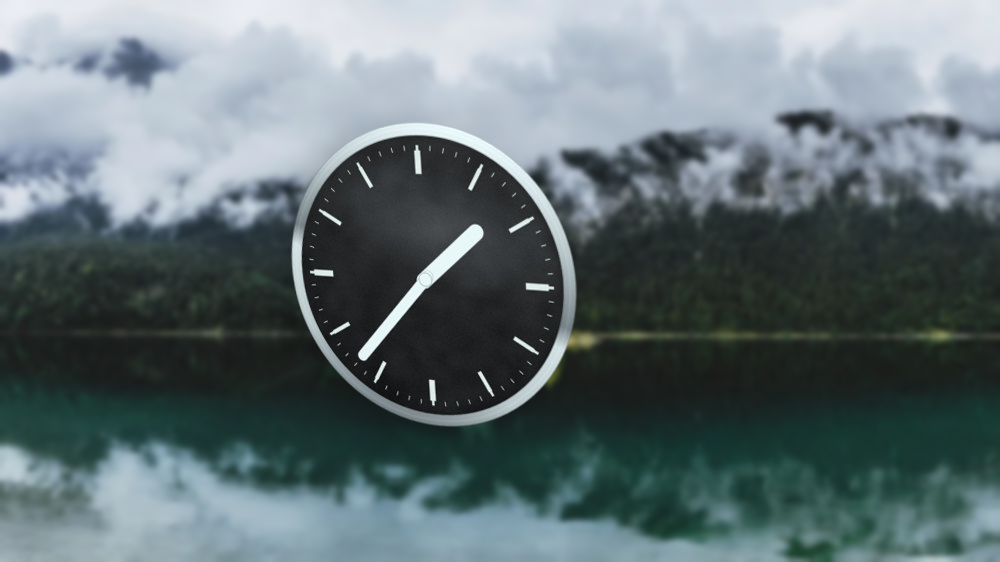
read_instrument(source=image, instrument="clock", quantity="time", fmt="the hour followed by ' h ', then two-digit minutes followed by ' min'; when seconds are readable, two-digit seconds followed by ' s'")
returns 1 h 37 min
